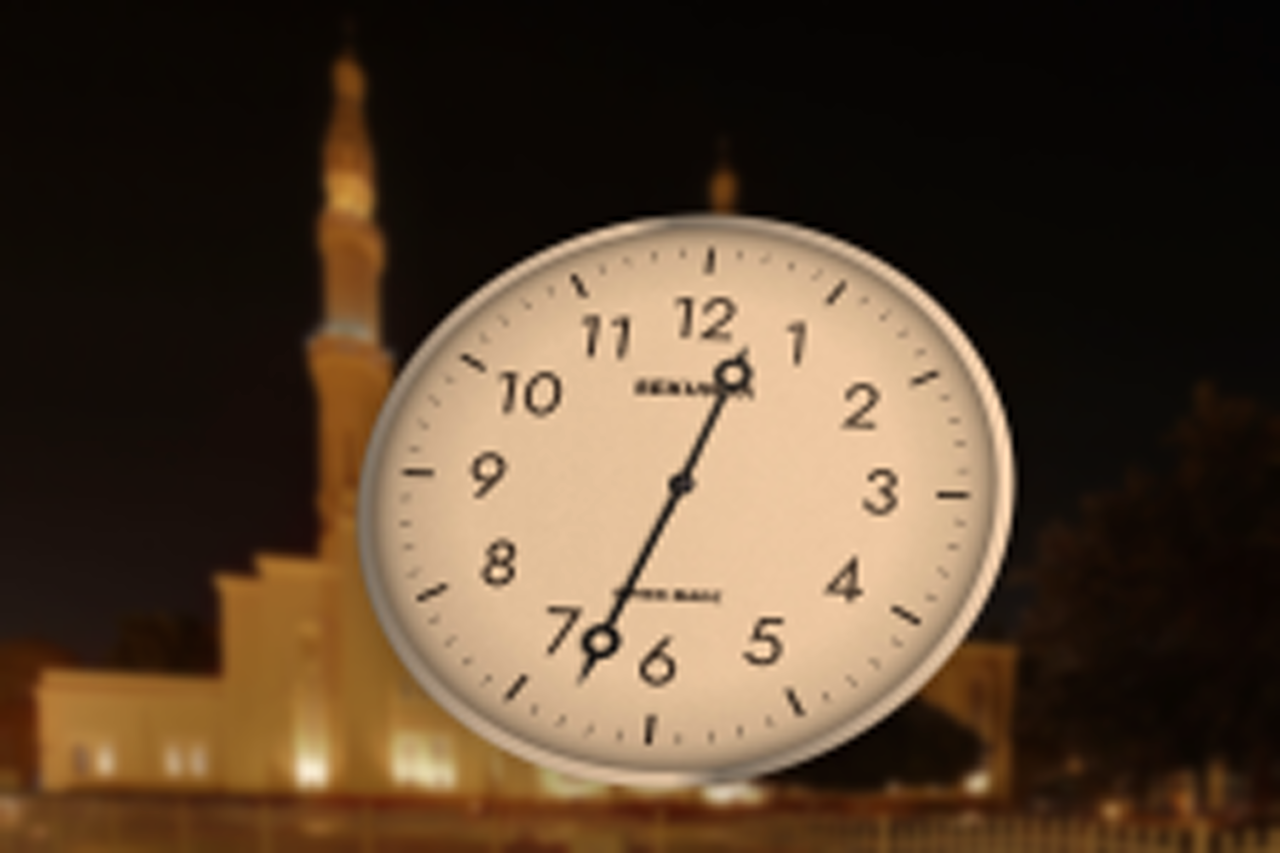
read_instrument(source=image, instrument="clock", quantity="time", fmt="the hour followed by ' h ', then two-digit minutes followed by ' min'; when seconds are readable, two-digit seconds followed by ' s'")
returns 12 h 33 min
